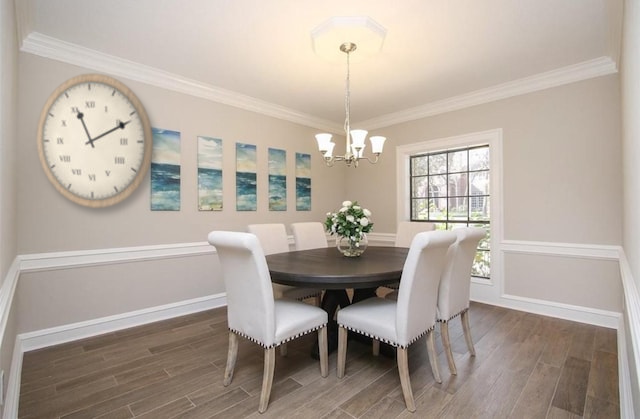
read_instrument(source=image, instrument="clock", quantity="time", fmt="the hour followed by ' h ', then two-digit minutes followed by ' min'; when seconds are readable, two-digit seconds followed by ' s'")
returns 11 h 11 min
